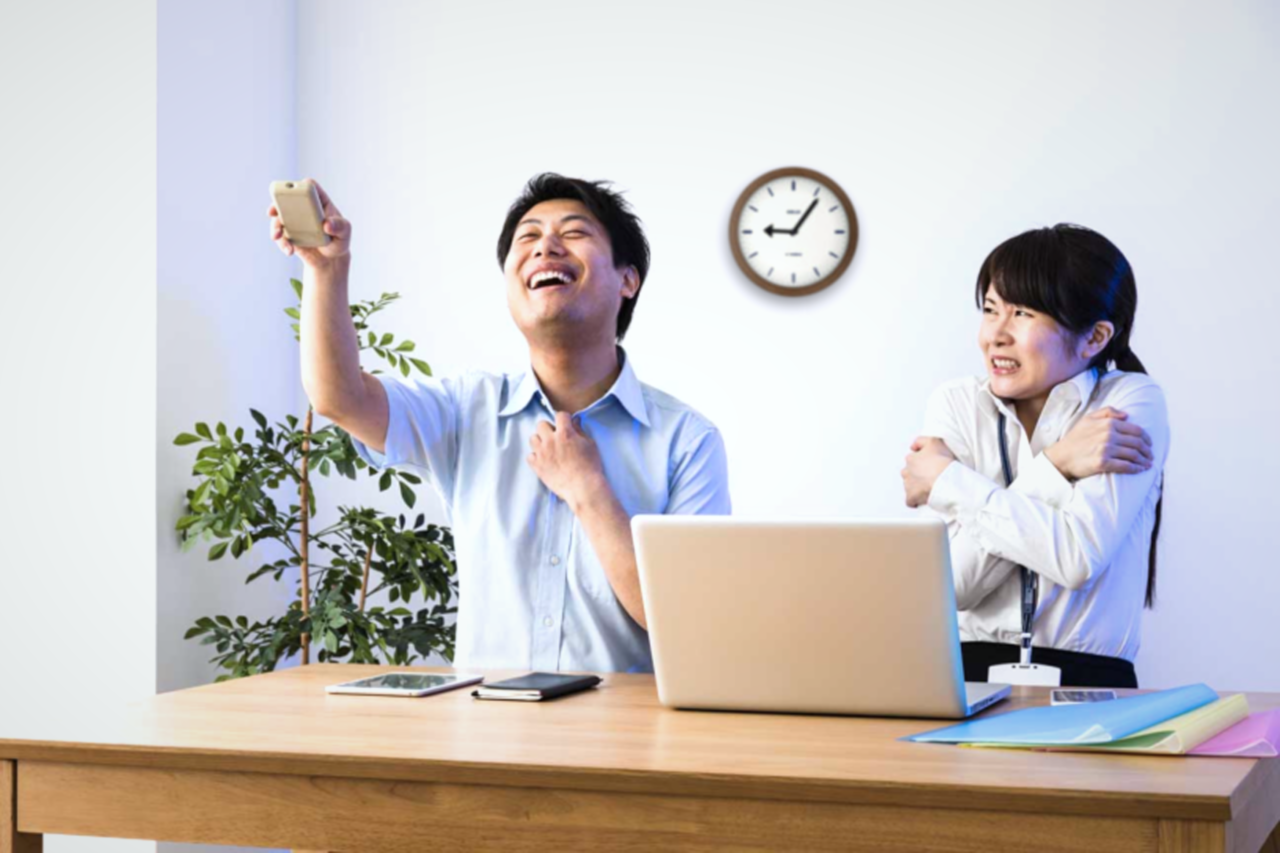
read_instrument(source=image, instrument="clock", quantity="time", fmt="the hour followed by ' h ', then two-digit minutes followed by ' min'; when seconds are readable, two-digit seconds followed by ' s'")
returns 9 h 06 min
